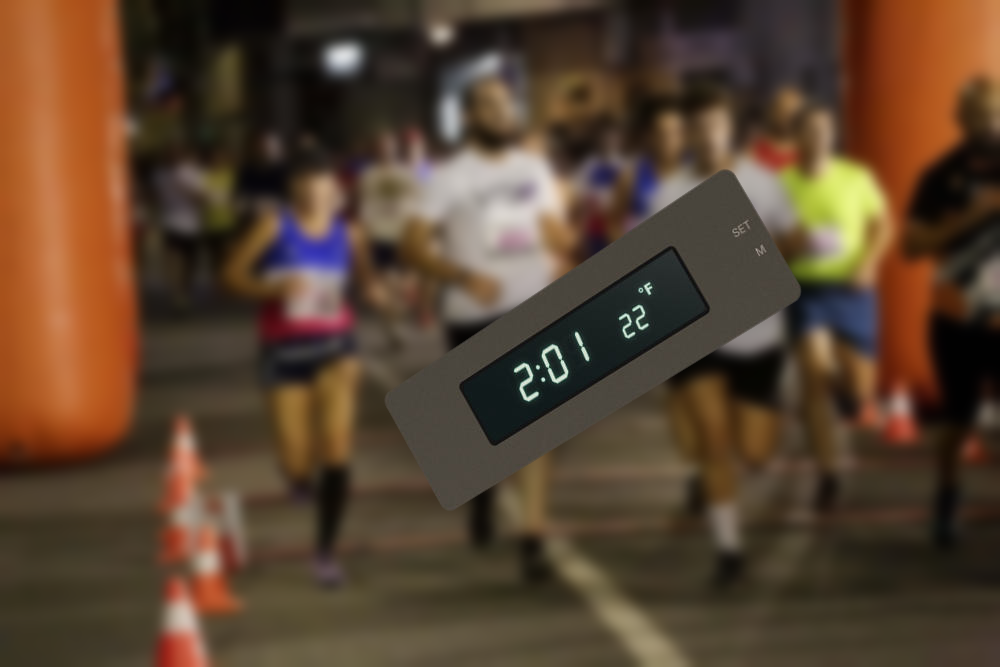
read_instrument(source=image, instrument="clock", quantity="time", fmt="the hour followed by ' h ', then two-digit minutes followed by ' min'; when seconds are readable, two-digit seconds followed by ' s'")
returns 2 h 01 min
